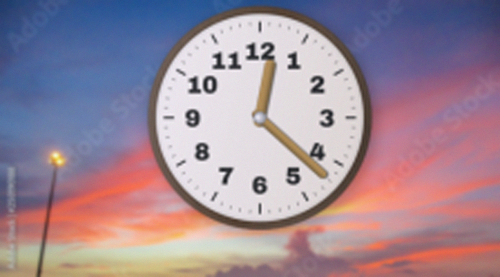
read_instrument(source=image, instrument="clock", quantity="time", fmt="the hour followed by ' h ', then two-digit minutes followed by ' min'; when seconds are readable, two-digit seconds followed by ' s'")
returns 12 h 22 min
